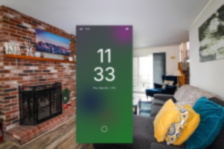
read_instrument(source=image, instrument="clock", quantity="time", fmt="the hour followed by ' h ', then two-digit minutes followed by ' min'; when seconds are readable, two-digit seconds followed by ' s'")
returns 11 h 33 min
